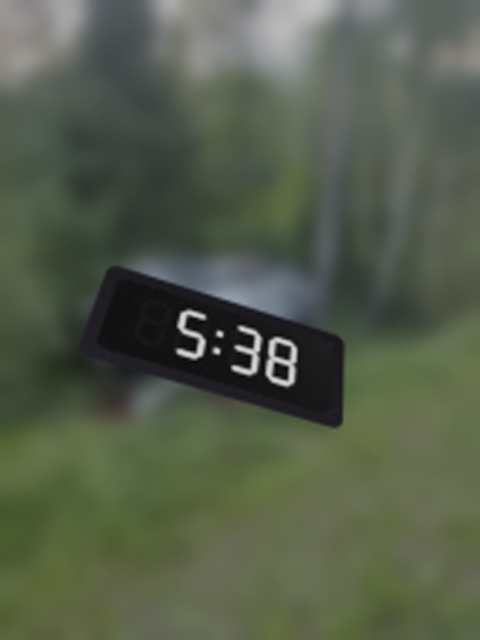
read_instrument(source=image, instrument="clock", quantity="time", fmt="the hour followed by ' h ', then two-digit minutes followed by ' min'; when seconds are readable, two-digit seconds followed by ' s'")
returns 5 h 38 min
